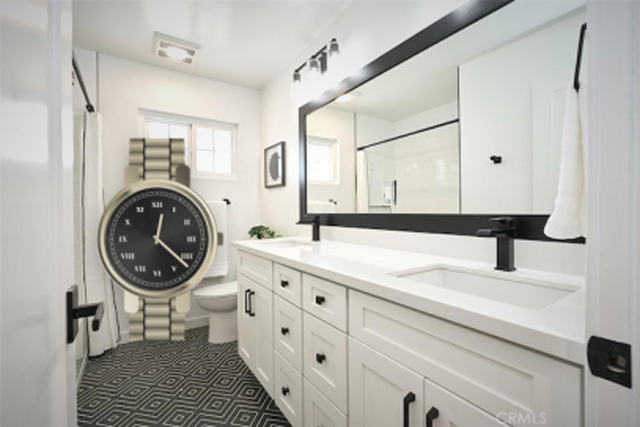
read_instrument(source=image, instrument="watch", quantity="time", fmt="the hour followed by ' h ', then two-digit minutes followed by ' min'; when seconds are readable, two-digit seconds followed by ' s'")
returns 12 h 22 min
